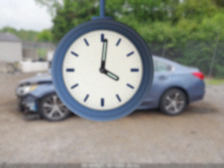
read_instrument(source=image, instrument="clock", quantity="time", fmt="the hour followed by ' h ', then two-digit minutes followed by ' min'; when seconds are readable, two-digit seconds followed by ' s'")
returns 4 h 01 min
